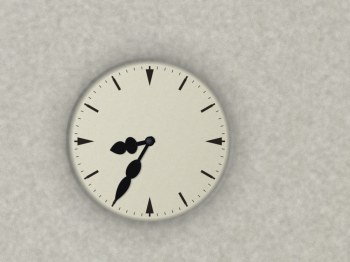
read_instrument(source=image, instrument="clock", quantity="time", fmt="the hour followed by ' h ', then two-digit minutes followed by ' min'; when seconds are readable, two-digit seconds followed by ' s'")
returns 8 h 35 min
